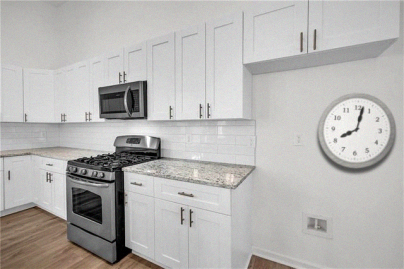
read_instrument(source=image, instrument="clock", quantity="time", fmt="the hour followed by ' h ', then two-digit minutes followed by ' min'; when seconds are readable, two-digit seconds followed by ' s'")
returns 8 h 02 min
